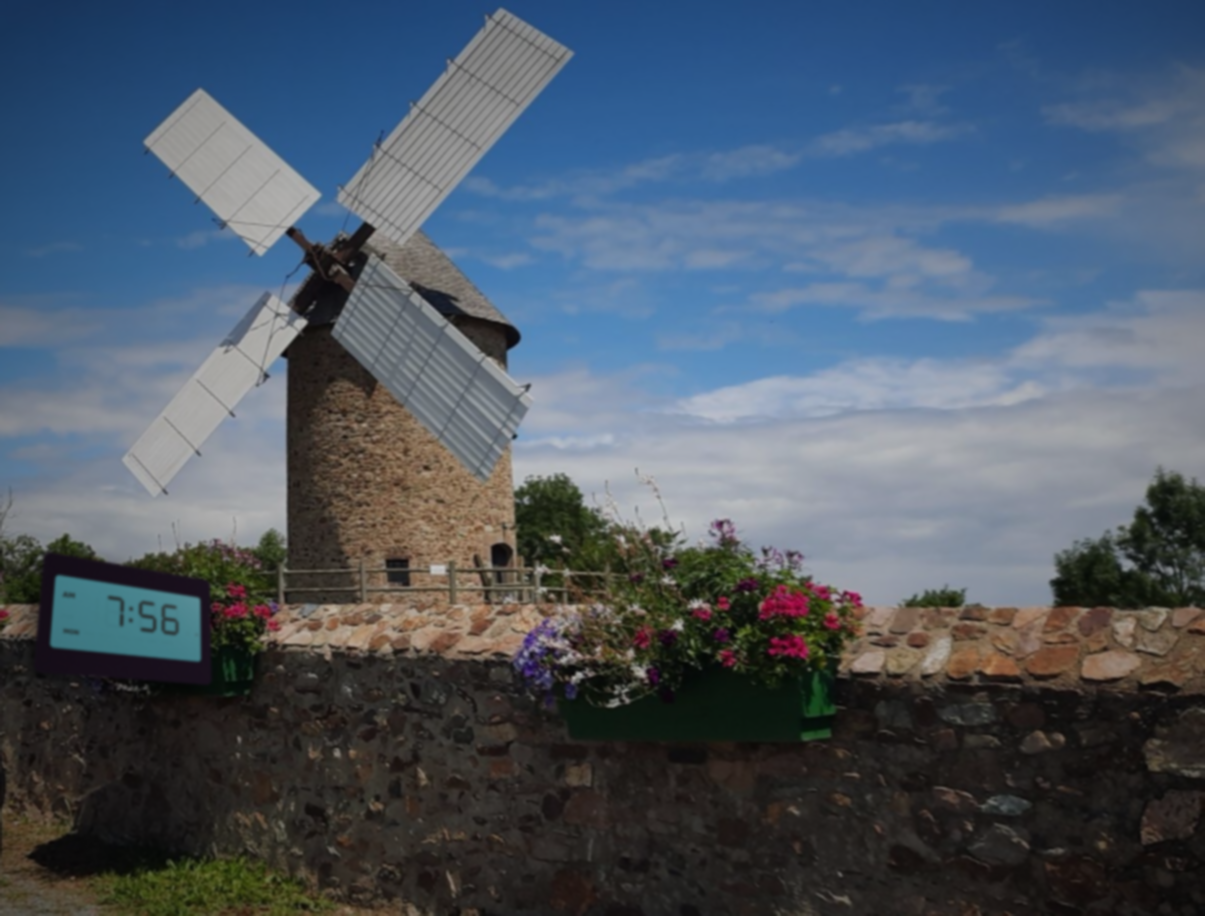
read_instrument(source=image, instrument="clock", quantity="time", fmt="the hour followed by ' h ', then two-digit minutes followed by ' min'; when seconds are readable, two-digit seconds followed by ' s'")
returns 7 h 56 min
